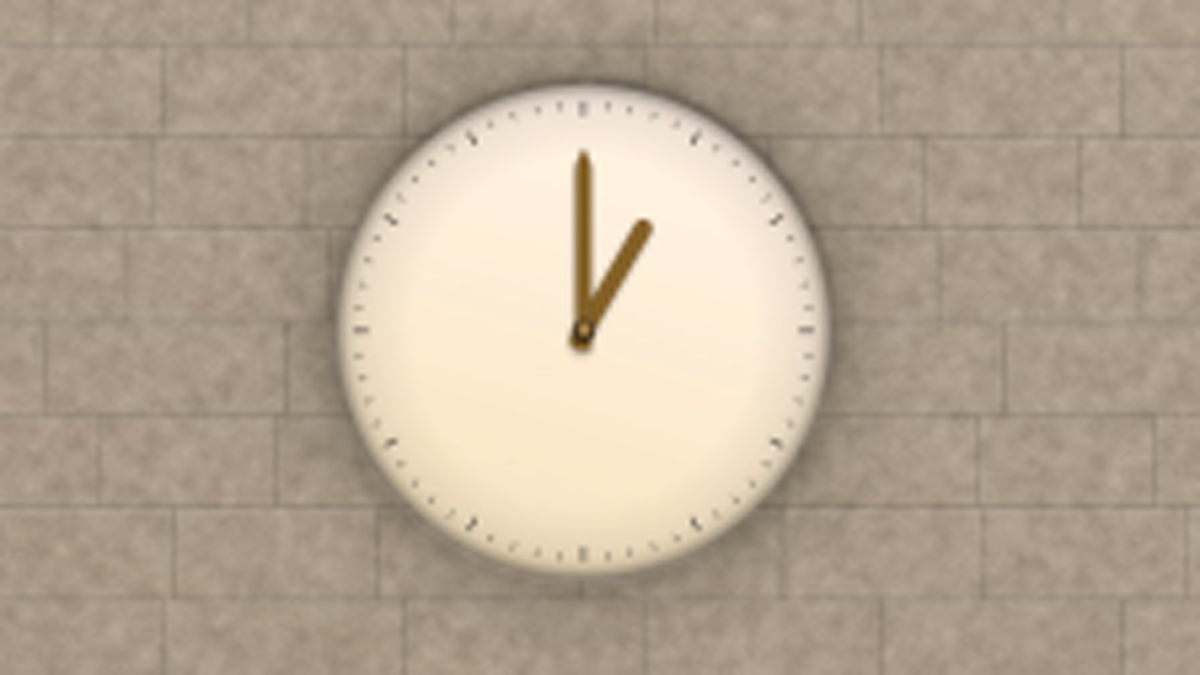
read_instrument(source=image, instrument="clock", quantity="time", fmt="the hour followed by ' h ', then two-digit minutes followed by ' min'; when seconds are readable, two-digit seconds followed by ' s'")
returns 1 h 00 min
